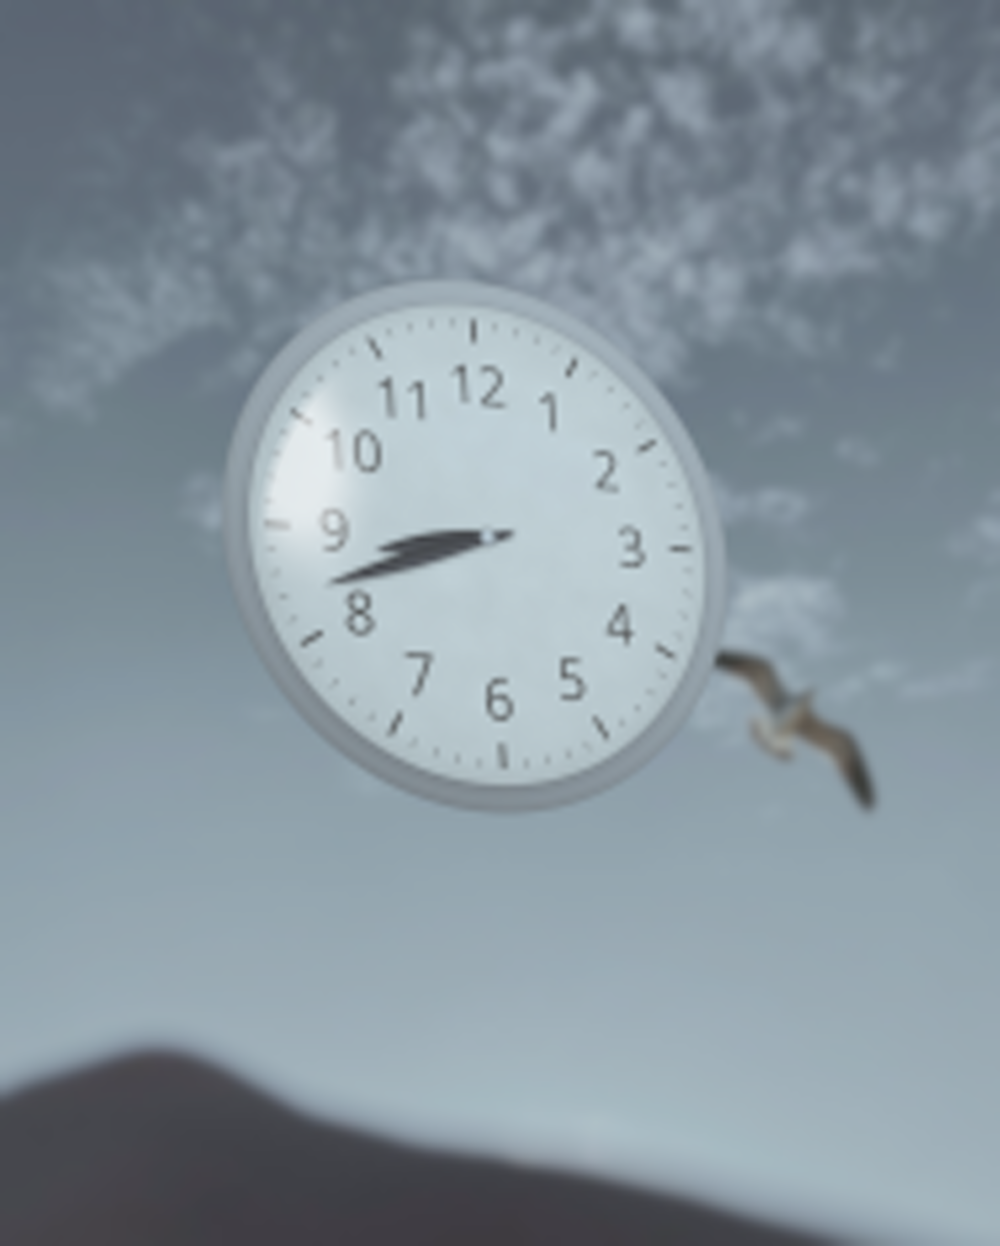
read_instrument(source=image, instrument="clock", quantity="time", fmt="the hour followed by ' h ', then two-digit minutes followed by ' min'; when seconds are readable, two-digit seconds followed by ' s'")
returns 8 h 42 min
